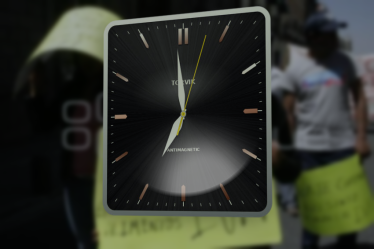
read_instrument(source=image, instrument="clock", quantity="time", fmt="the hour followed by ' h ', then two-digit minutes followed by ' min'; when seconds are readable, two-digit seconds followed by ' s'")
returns 6 h 59 min 03 s
